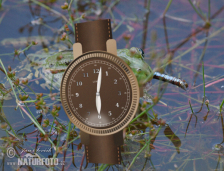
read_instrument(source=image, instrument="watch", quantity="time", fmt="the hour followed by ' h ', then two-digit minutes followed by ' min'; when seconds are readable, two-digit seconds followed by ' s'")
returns 6 h 02 min
